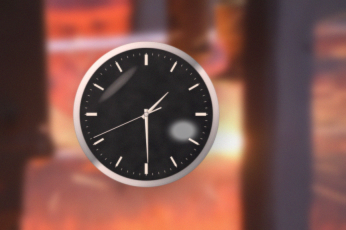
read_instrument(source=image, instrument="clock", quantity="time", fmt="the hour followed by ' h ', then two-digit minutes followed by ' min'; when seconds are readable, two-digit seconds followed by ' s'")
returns 1 h 29 min 41 s
